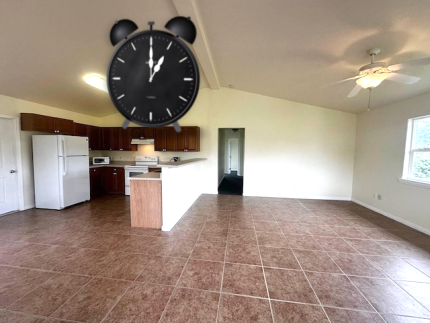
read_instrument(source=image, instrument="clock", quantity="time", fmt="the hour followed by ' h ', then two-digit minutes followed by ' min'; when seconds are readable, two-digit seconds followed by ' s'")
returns 1 h 00 min
